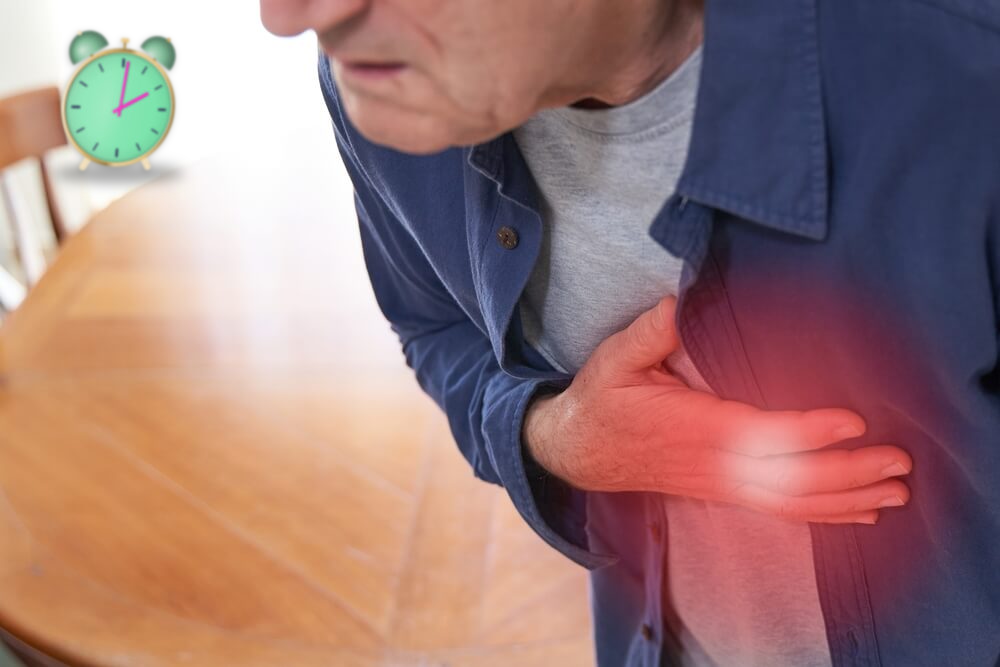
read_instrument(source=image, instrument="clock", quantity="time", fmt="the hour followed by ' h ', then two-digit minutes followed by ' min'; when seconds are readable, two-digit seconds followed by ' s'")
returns 2 h 01 min
